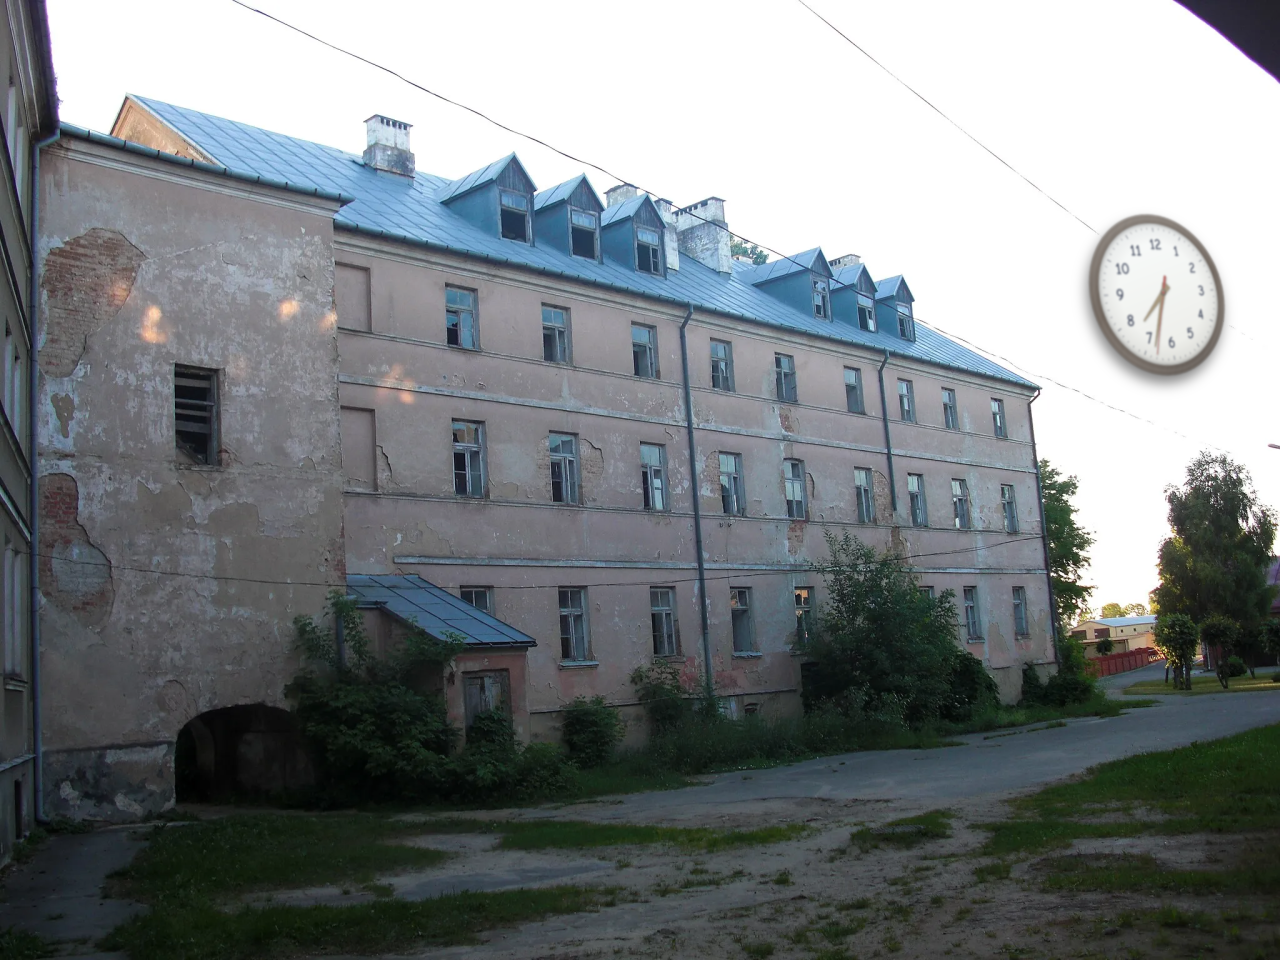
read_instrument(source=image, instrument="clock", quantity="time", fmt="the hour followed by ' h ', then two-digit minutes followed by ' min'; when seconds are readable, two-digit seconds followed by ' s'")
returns 7 h 33 min 33 s
